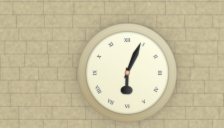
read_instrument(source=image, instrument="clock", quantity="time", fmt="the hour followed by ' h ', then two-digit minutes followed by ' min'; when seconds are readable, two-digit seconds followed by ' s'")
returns 6 h 04 min
